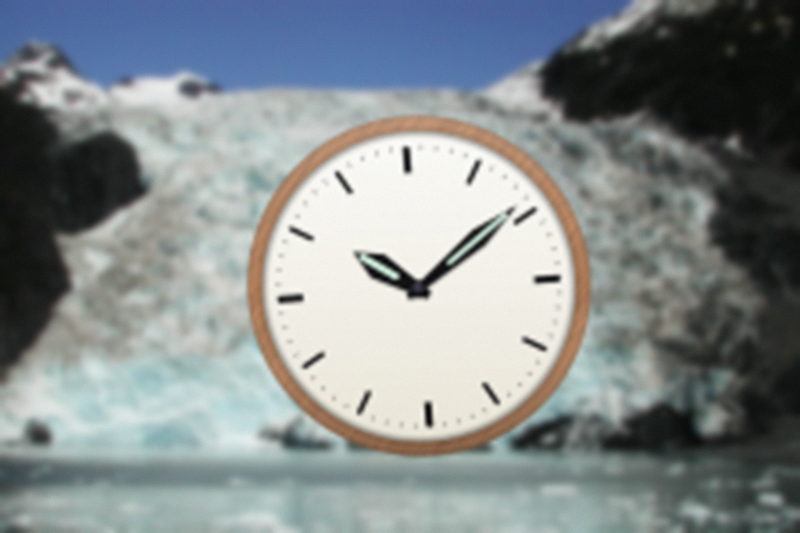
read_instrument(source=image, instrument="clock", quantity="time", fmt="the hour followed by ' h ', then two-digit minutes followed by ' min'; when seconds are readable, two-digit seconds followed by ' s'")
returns 10 h 09 min
